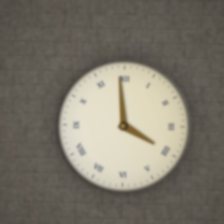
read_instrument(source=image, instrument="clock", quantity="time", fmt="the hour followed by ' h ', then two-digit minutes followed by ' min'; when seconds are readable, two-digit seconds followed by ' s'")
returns 3 h 59 min
